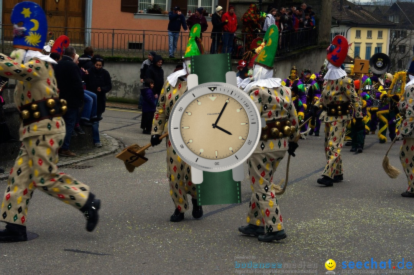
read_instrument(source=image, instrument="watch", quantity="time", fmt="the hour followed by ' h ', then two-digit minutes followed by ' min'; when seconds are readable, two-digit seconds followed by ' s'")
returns 4 h 05 min
